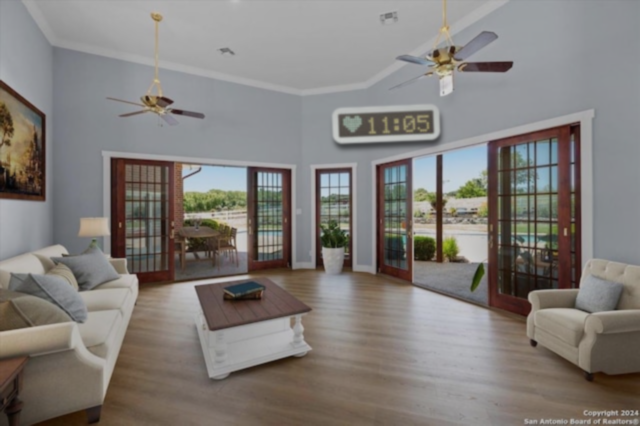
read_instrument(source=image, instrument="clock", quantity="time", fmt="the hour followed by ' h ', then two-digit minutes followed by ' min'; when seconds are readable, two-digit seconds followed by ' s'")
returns 11 h 05 min
